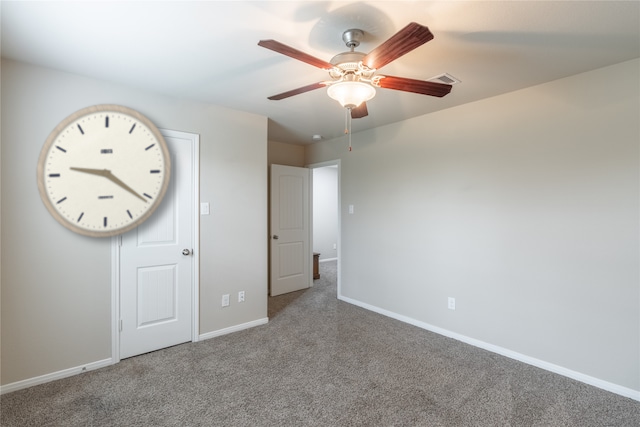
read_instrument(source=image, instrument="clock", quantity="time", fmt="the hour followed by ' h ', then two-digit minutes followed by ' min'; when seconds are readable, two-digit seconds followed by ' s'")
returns 9 h 21 min
